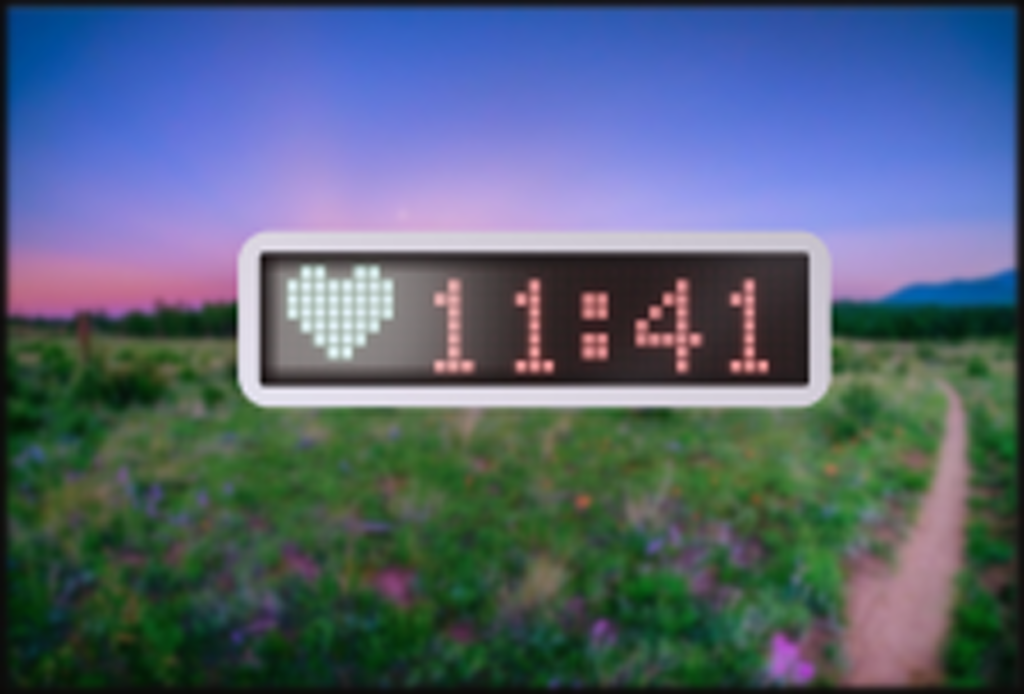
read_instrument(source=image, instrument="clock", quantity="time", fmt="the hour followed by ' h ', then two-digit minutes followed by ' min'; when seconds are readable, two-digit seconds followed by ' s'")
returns 11 h 41 min
